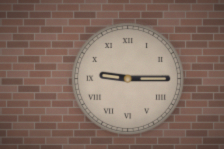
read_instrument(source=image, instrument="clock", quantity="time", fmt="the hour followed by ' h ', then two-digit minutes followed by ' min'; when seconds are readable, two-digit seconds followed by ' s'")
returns 9 h 15 min
